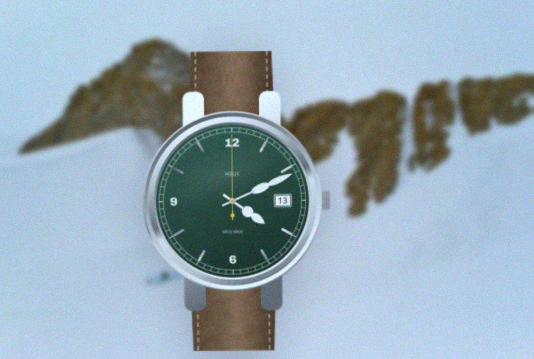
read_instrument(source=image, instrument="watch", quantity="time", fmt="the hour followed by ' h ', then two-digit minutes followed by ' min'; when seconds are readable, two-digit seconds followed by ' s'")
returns 4 h 11 min 00 s
